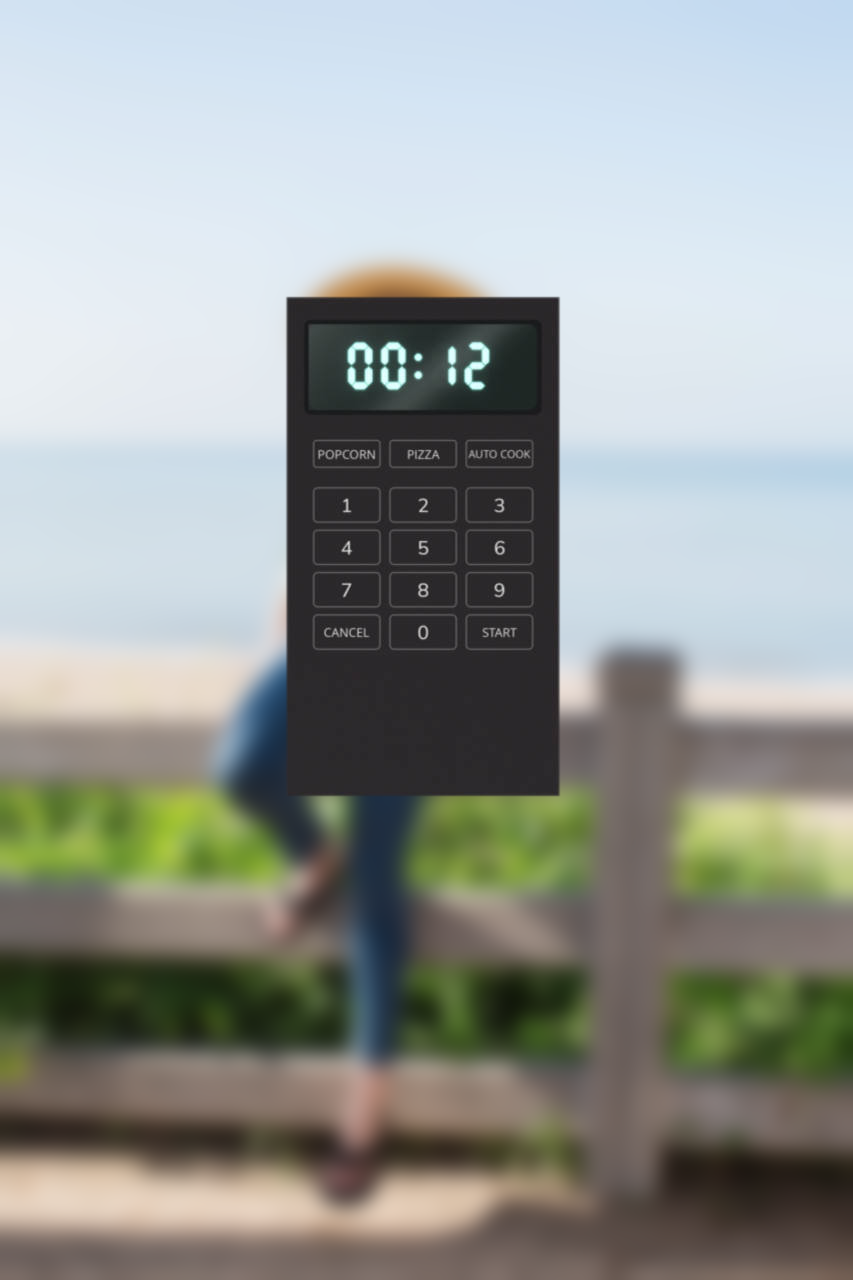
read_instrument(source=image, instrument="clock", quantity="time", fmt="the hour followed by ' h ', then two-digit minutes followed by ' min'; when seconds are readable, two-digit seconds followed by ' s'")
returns 0 h 12 min
